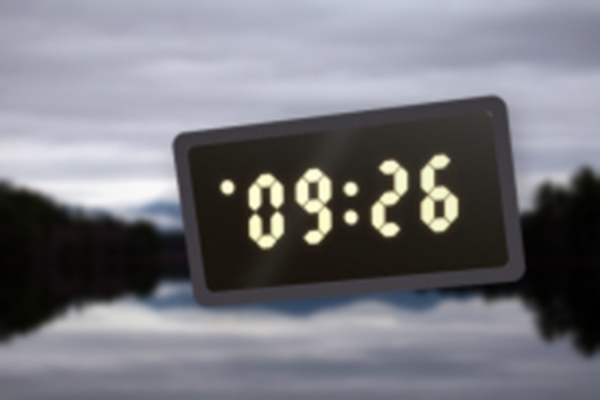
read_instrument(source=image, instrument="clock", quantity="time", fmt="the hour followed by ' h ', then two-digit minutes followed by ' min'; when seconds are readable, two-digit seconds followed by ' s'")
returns 9 h 26 min
